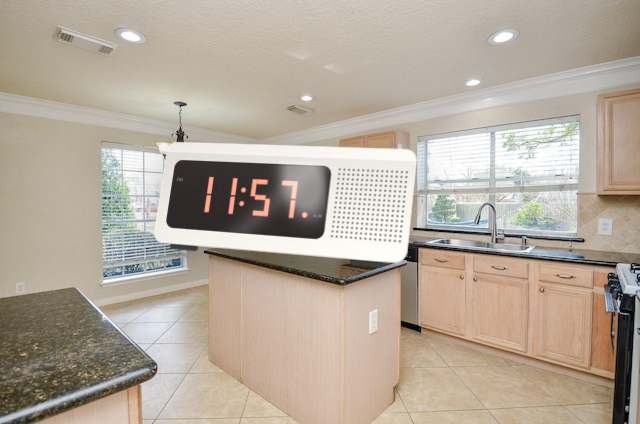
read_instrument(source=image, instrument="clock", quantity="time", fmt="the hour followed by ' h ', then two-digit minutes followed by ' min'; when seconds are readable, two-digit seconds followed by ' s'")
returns 11 h 57 min
